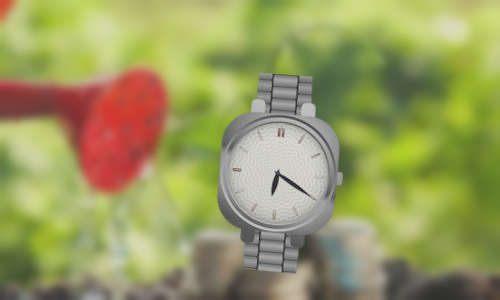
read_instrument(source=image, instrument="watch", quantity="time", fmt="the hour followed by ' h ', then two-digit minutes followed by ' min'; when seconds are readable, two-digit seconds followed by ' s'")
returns 6 h 20 min
